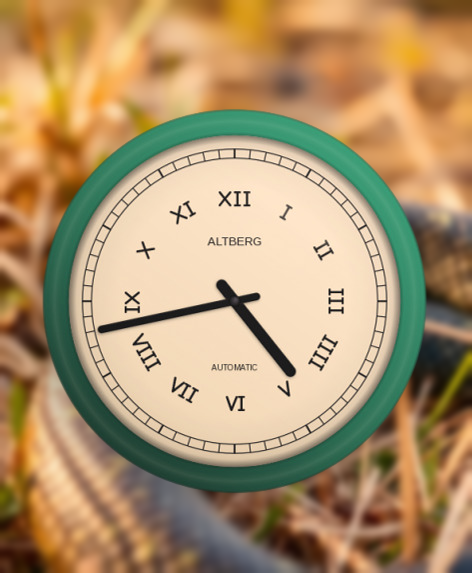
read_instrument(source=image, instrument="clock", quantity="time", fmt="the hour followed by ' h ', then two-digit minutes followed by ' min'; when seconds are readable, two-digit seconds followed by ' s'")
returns 4 h 43 min
